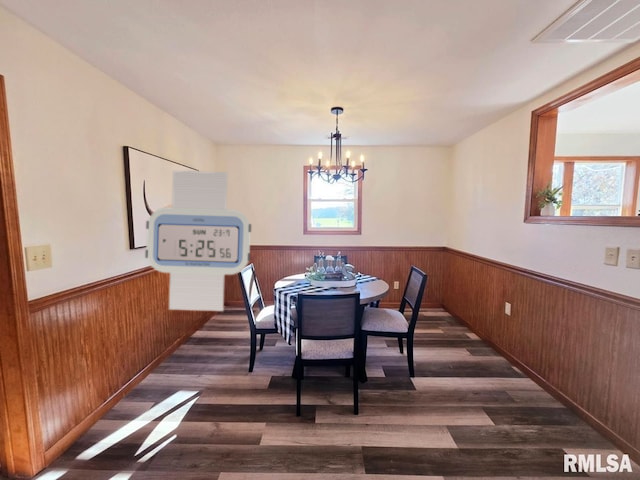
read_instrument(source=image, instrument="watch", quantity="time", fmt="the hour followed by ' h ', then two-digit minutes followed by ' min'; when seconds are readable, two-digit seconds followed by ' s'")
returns 5 h 25 min
